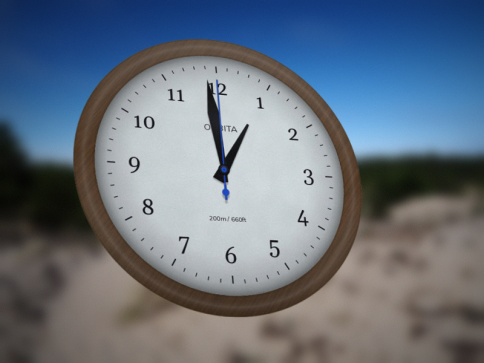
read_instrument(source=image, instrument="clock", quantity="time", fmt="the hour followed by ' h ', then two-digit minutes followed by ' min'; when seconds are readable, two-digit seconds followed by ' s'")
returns 12 h 59 min 00 s
